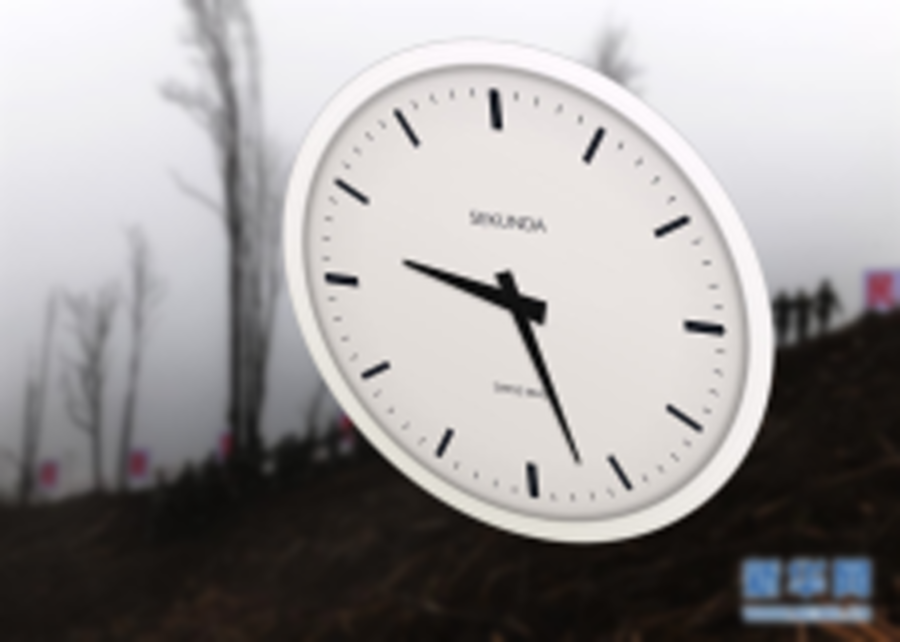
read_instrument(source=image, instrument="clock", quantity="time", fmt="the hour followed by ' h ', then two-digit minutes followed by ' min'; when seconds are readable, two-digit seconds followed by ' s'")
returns 9 h 27 min
